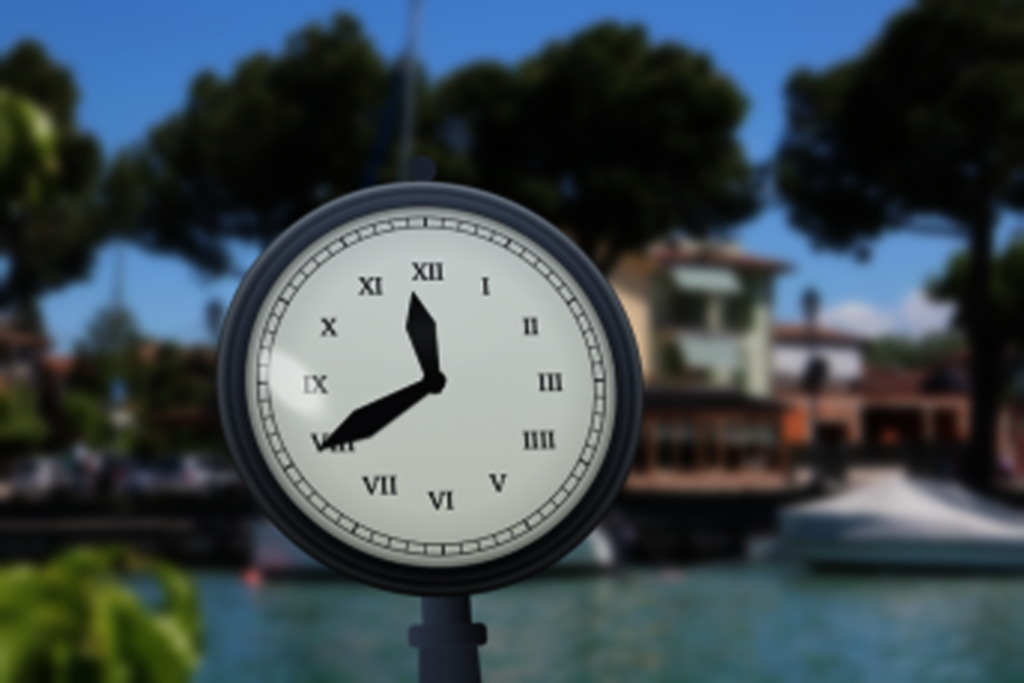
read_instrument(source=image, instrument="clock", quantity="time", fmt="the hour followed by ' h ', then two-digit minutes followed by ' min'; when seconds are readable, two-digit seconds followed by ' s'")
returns 11 h 40 min
